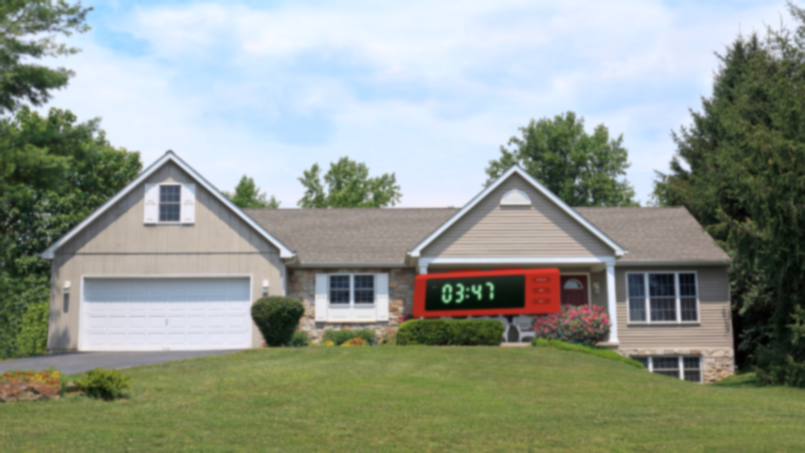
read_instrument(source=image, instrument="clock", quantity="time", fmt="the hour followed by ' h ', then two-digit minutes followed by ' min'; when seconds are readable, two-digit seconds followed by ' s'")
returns 3 h 47 min
